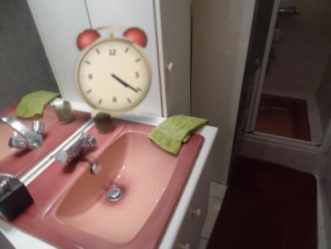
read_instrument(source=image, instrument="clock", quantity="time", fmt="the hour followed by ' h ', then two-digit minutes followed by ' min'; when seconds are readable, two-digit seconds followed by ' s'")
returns 4 h 21 min
